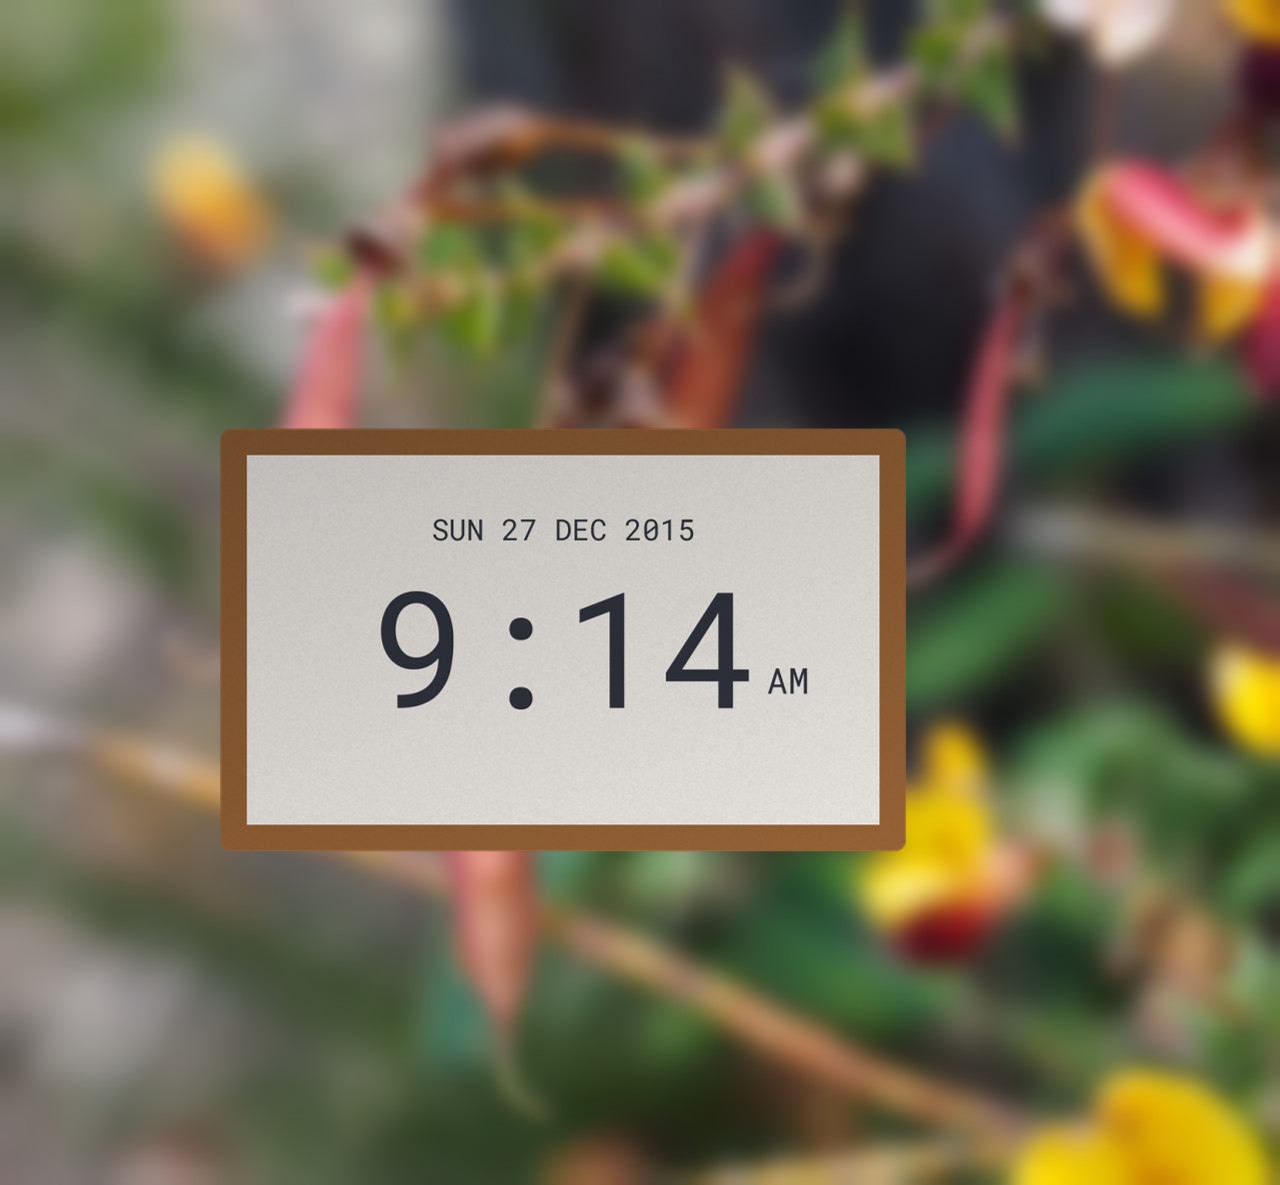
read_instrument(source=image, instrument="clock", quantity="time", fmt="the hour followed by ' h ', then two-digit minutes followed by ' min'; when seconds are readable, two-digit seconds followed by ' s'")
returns 9 h 14 min
